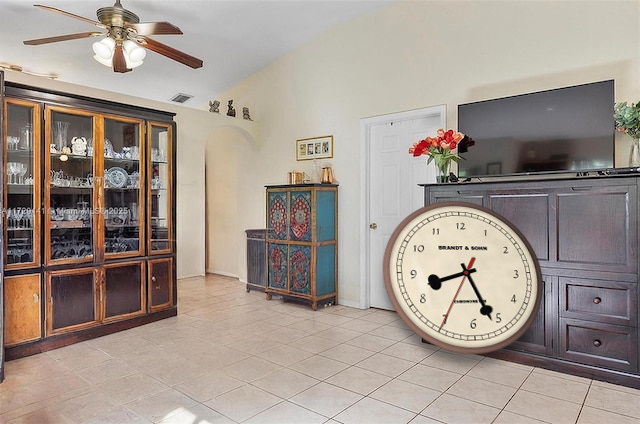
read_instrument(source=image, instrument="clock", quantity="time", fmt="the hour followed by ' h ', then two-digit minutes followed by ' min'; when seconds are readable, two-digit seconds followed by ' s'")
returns 8 h 26 min 35 s
